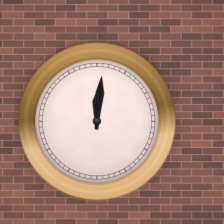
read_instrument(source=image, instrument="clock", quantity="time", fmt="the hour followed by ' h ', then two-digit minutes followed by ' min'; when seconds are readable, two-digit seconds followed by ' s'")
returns 12 h 01 min
